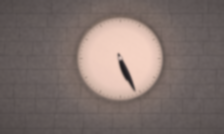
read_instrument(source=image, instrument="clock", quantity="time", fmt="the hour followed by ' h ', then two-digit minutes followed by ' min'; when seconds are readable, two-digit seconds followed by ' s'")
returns 5 h 26 min
